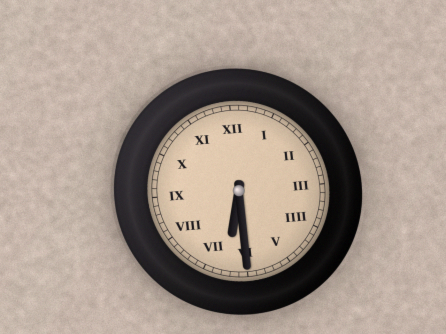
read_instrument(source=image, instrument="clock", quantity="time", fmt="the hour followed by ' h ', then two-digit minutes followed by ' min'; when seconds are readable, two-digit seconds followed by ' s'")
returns 6 h 30 min
